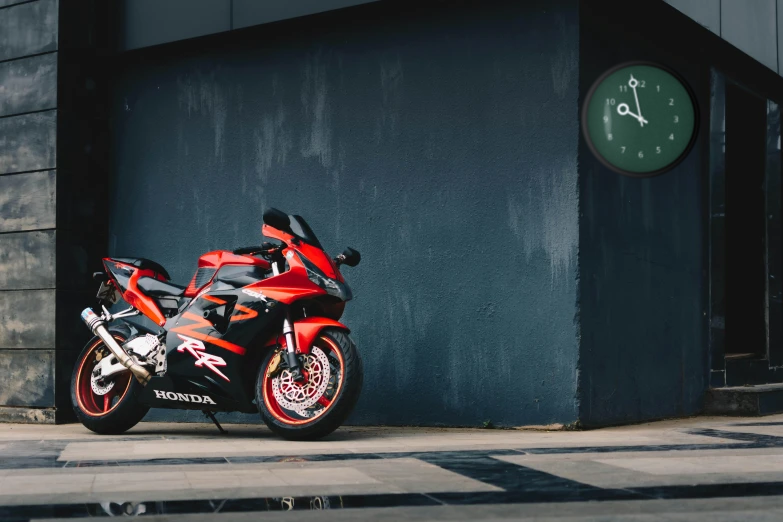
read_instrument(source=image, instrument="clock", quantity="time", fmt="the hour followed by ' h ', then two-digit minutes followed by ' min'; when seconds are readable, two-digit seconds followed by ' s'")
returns 9 h 58 min
